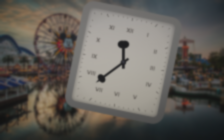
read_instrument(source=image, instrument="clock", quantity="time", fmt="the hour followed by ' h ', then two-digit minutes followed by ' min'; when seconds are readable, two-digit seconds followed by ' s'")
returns 11 h 37 min
